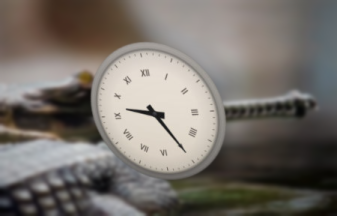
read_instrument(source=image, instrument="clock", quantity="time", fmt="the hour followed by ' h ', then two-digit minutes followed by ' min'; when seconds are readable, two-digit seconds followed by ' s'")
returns 9 h 25 min
